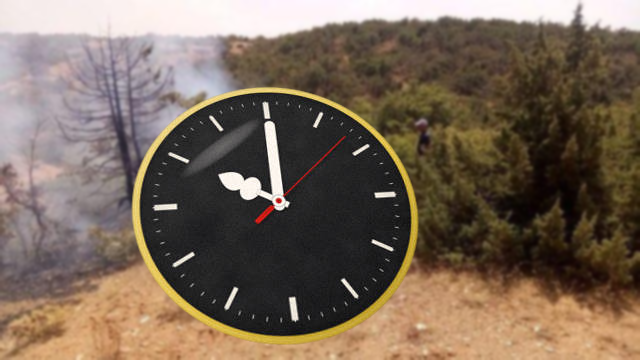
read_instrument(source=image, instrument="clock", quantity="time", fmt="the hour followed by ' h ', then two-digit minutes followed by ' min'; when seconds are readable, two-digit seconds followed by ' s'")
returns 10 h 00 min 08 s
